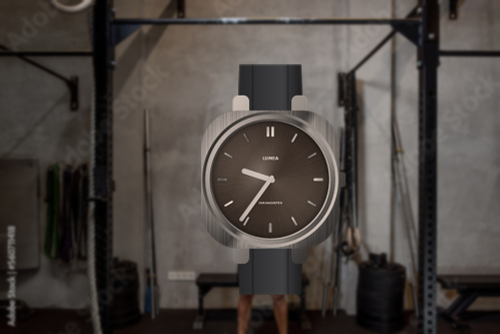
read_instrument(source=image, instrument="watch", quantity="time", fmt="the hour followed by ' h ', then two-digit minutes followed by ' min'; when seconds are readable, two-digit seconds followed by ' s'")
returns 9 h 36 min
